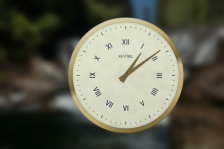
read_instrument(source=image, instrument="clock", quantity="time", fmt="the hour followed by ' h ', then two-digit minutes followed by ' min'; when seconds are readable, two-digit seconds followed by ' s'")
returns 1 h 09 min
